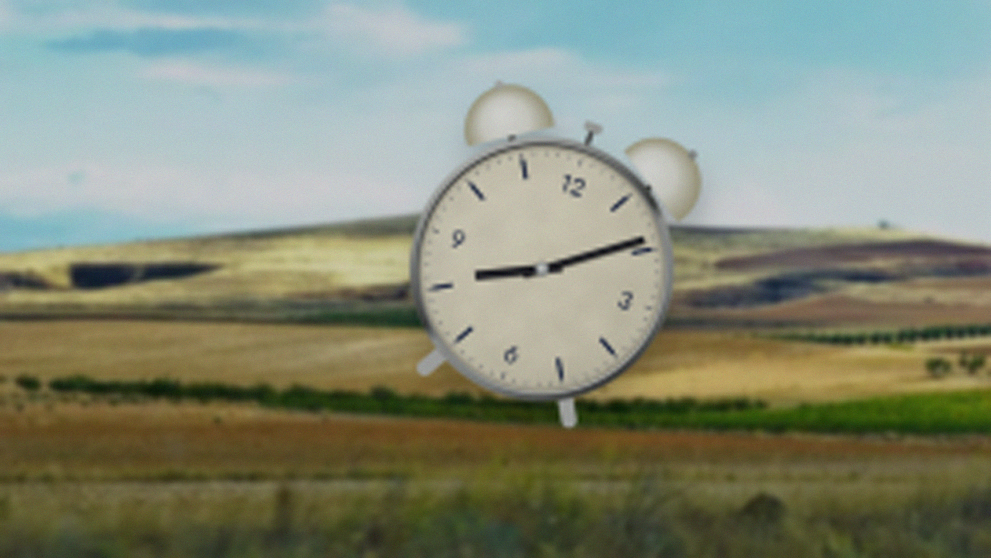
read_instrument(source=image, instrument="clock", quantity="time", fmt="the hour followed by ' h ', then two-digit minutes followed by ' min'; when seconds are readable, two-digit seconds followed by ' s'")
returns 8 h 09 min
